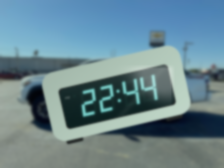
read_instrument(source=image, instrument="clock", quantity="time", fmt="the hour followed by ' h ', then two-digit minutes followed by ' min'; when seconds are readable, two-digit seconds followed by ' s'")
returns 22 h 44 min
